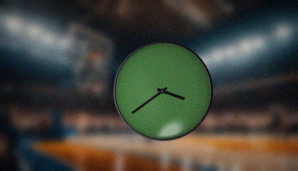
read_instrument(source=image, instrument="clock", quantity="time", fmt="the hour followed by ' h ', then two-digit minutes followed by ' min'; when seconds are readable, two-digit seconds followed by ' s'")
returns 3 h 39 min
